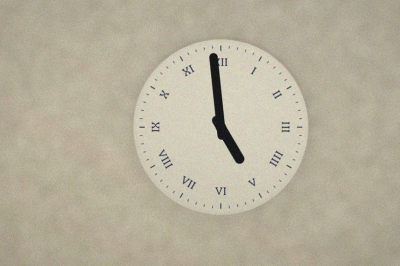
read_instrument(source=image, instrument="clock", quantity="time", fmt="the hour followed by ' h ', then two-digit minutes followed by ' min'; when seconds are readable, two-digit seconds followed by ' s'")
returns 4 h 59 min
